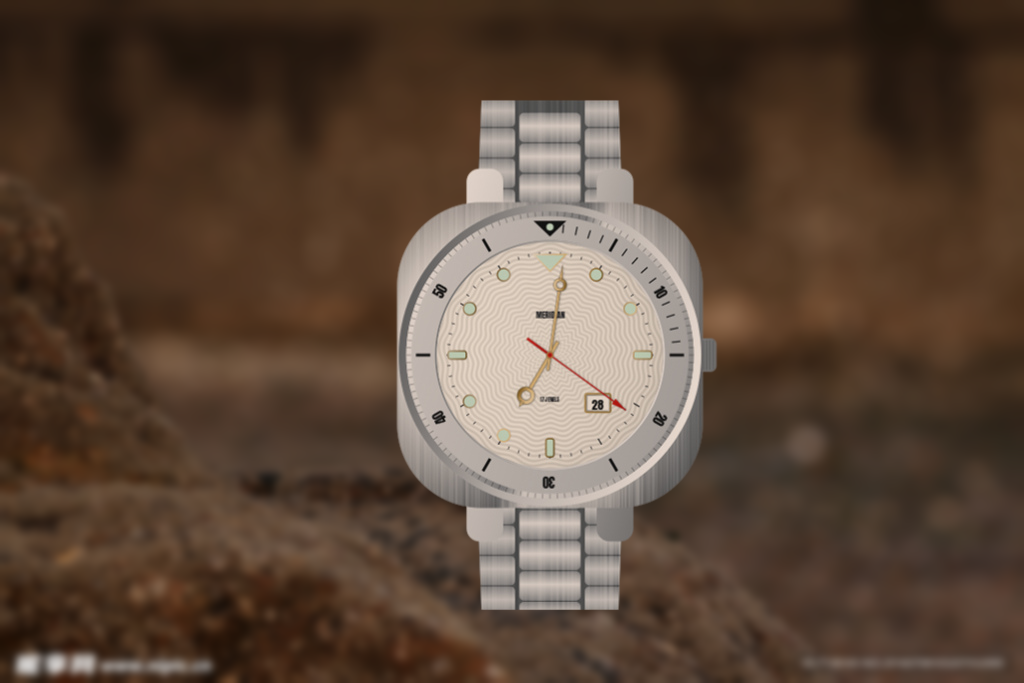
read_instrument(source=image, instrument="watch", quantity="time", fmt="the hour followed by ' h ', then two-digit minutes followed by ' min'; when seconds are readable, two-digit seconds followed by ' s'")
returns 7 h 01 min 21 s
